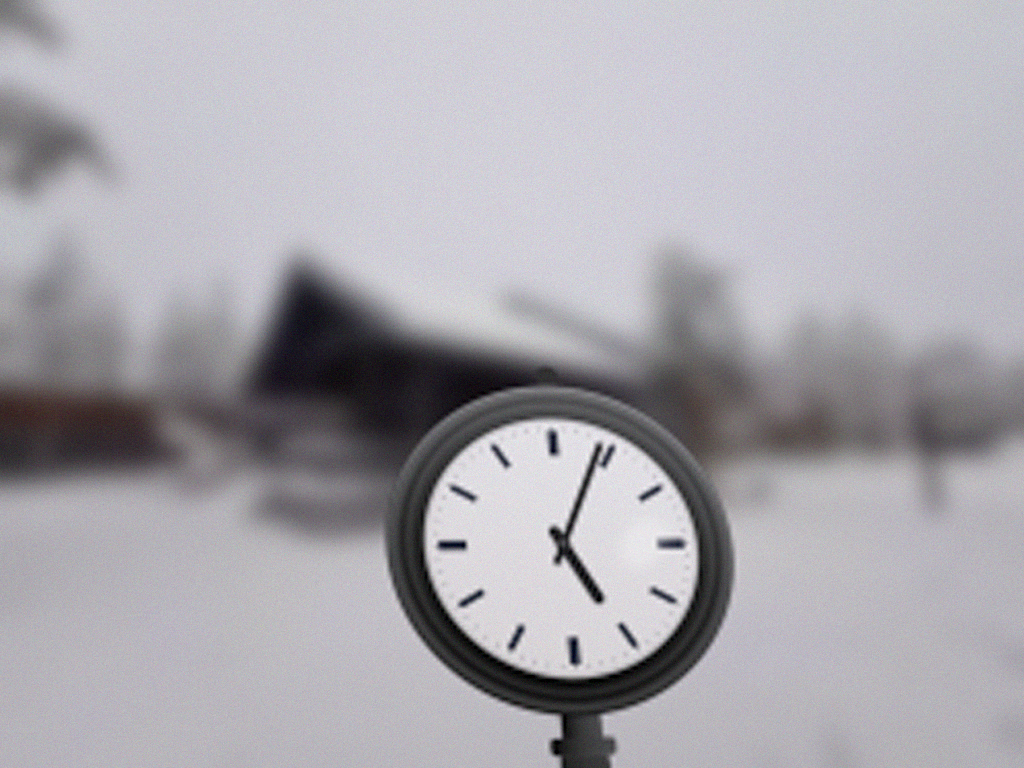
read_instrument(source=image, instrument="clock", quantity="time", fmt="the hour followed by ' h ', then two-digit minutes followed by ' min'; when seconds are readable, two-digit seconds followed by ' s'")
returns 5 h 04 min
